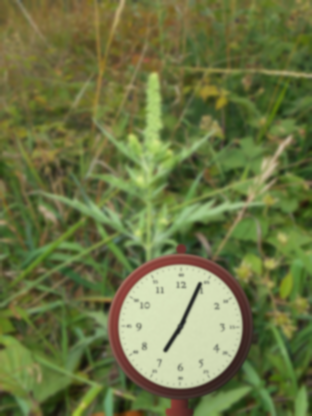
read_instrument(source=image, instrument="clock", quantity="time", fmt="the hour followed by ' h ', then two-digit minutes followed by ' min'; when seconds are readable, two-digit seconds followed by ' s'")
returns 7 h 04 min
